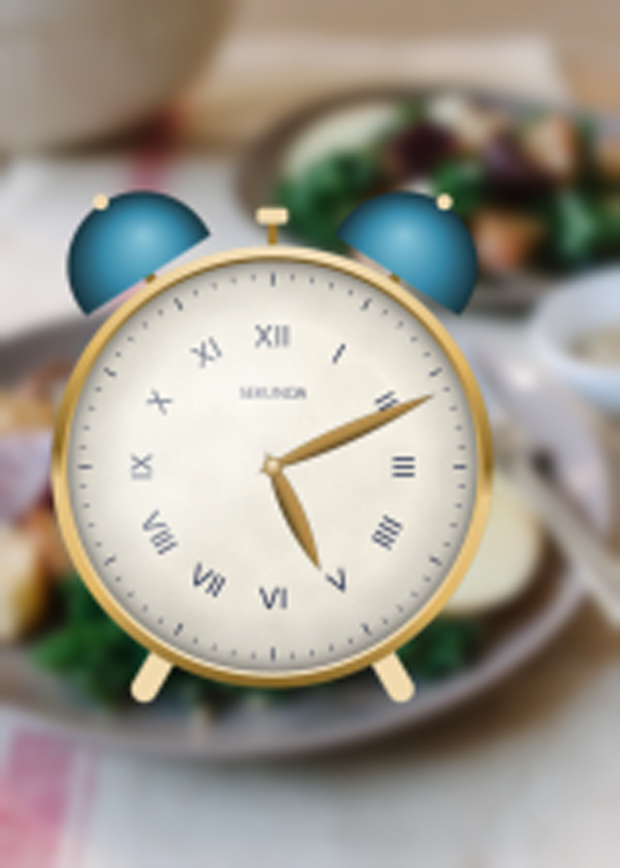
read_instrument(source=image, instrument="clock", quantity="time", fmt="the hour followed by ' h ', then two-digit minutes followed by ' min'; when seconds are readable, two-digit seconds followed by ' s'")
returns 5 h 11 min
